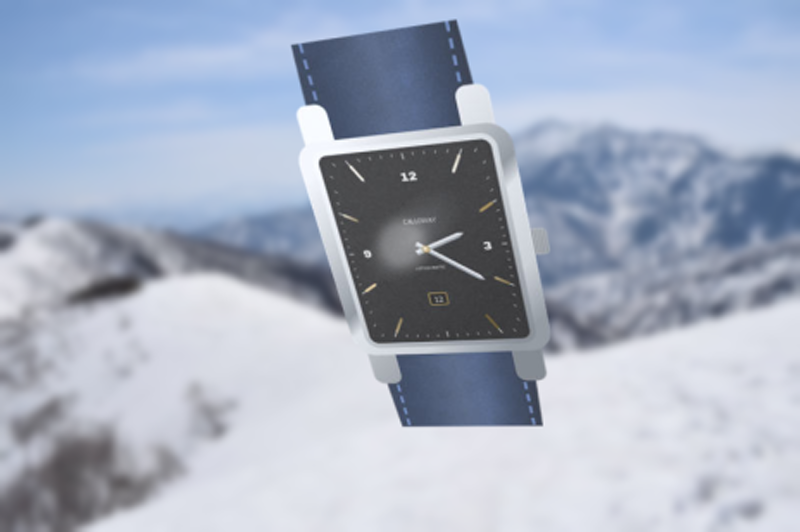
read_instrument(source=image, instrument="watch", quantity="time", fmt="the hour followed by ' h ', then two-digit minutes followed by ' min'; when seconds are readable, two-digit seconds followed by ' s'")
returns 2 h 21 min
